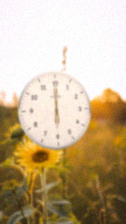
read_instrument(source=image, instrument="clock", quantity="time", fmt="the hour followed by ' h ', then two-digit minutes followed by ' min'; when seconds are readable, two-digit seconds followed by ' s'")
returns 6 h 00 min
